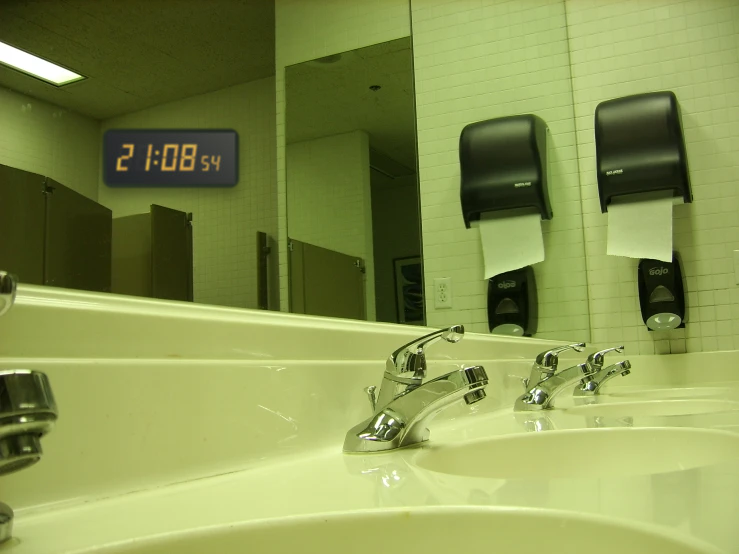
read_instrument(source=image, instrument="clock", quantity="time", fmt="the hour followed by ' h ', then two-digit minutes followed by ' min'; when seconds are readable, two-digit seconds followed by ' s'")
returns 21 h 08 min 54 s
